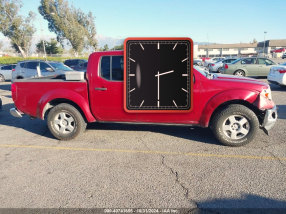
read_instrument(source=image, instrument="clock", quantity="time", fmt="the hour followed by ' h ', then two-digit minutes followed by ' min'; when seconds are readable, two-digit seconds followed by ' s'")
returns 2 h 30 min
